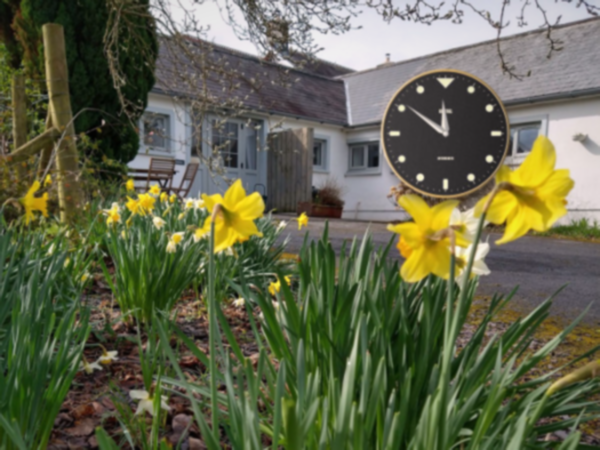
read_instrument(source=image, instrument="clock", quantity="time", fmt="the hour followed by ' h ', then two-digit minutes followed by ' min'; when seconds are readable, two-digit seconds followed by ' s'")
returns 11 h 51 min
